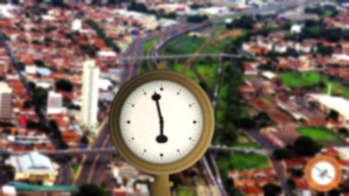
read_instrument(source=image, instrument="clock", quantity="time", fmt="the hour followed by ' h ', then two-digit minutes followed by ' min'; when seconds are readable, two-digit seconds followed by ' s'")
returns 5 h 58 min
